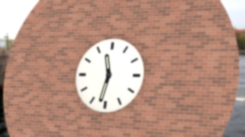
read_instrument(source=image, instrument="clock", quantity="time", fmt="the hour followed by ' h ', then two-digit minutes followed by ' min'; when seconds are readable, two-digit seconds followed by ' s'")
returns 11 h 32 min
